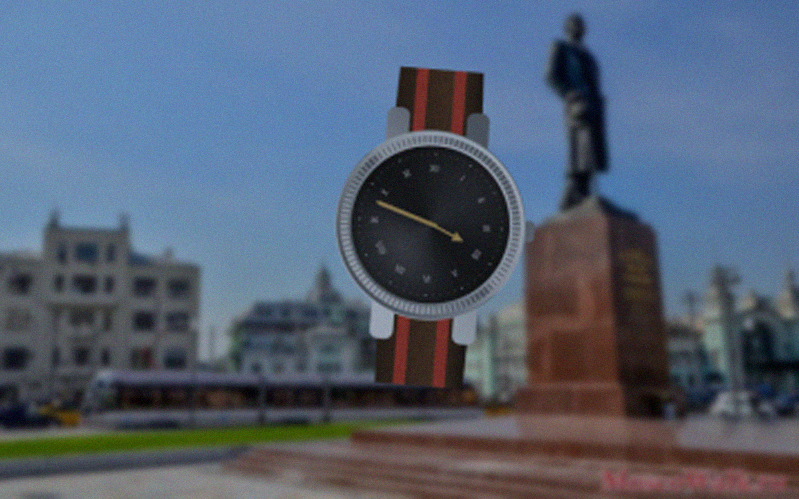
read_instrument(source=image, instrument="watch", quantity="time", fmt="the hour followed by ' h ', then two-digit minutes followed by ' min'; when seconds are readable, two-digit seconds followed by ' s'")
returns 3 h 48 min
